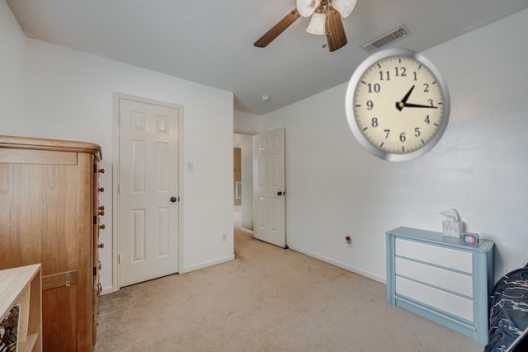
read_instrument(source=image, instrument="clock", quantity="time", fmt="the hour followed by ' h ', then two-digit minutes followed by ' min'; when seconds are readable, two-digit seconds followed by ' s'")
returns 1 h 16 min
